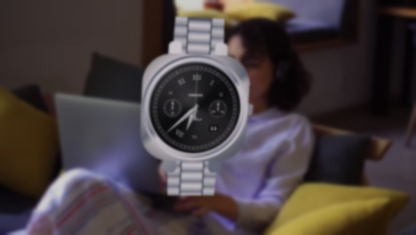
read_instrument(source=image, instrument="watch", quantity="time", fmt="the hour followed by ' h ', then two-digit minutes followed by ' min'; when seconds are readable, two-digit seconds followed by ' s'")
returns 6 h 38 min
